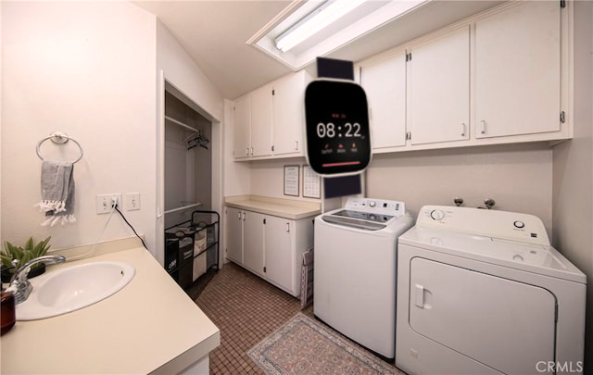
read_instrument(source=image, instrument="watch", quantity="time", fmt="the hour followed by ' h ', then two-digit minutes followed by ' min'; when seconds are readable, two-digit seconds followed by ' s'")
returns 8 h 22 min
